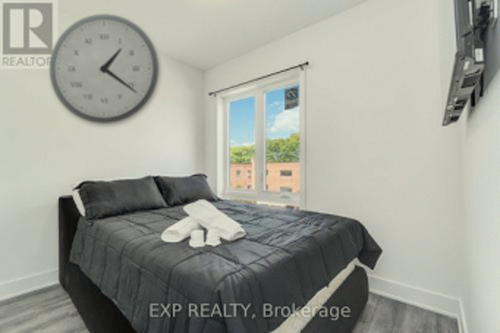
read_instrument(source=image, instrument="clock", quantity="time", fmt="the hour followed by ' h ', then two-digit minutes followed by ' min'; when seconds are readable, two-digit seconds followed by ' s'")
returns 1 h 21 min
